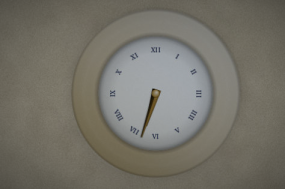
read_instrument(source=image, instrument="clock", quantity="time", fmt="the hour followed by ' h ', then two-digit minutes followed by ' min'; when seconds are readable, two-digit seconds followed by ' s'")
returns 6 h 33 min
